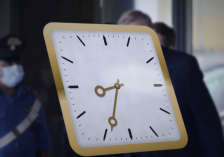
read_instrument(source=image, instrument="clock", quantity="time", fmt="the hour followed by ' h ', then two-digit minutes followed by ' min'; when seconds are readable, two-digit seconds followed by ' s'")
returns 8 h 34 min
